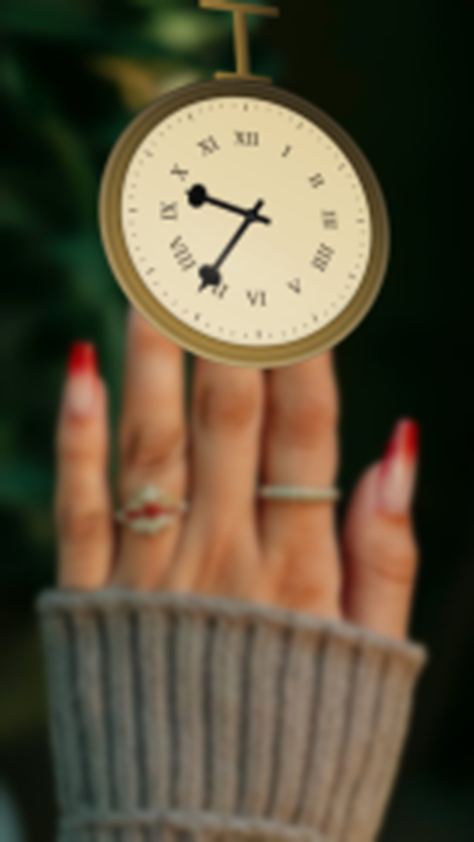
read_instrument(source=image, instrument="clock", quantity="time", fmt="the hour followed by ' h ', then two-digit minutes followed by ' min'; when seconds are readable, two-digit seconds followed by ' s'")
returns 9 h 36 min
